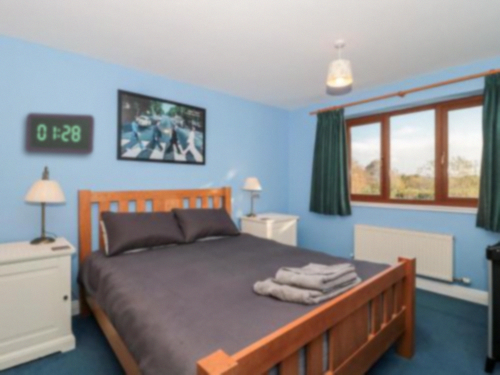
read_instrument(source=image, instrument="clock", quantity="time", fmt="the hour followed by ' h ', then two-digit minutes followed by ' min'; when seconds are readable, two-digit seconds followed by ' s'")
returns 1 h 28 min
